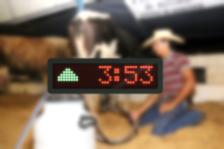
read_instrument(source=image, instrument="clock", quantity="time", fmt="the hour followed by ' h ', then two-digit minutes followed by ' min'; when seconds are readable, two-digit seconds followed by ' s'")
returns 3 h 53 min
